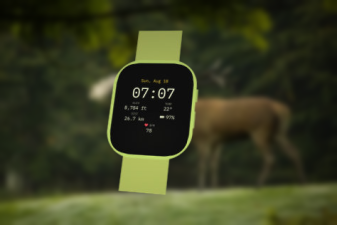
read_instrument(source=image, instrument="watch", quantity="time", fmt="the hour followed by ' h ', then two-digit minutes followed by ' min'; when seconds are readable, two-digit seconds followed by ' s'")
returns 7 h 07 min
